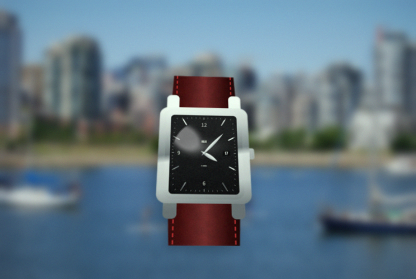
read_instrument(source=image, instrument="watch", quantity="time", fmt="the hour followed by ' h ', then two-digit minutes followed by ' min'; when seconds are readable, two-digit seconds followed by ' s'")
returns 4 h 07 min
